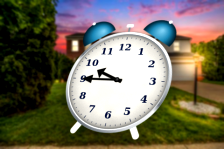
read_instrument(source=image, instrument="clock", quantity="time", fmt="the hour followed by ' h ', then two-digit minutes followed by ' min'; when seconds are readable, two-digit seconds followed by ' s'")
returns 9 h 45 min
